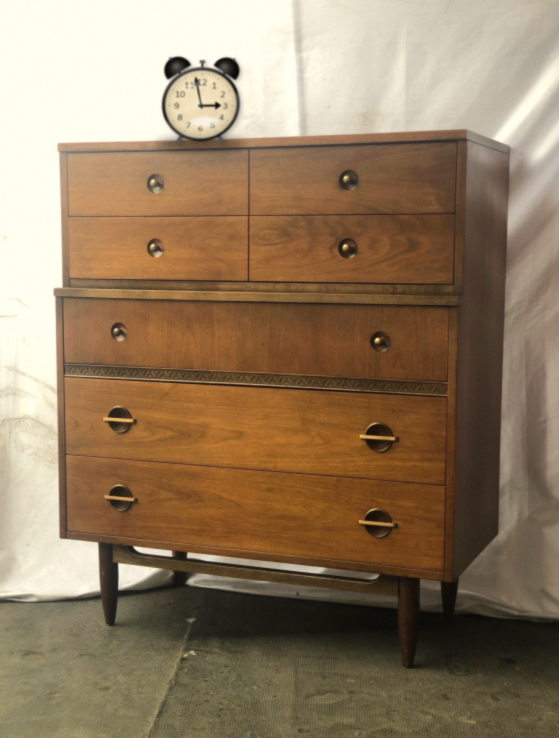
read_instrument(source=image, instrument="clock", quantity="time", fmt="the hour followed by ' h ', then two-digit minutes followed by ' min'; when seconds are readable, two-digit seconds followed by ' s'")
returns 2 h 58 min
